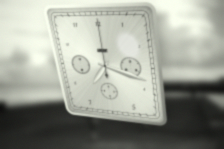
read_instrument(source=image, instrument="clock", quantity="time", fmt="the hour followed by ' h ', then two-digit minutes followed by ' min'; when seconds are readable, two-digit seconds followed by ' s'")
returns 7 h 18 min
